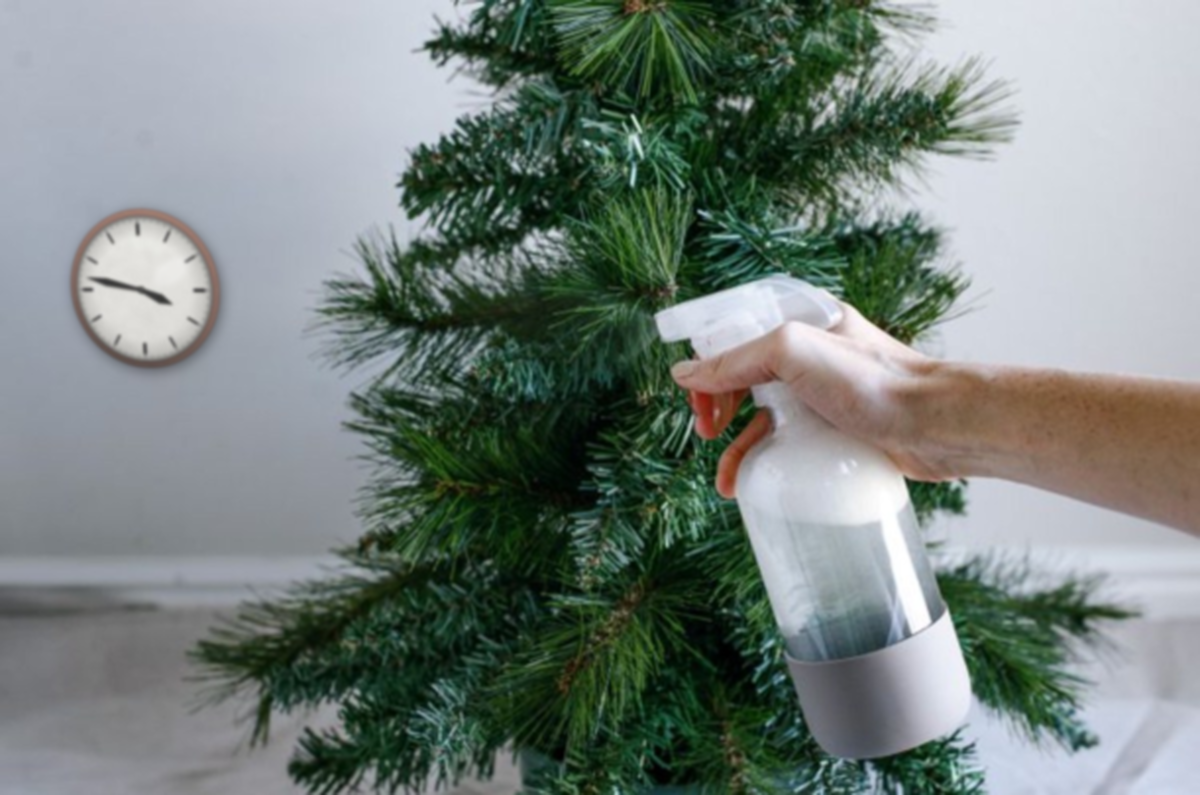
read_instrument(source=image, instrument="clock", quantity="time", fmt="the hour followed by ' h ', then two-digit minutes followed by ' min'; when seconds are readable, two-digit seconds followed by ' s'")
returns 3 h 47 min
